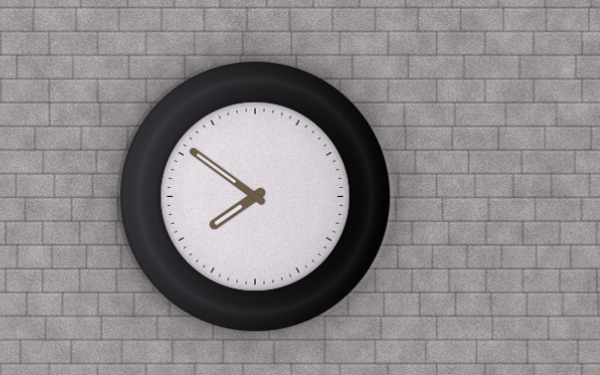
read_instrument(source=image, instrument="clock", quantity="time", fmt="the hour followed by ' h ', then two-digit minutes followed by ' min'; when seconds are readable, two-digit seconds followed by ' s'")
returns 7 h 51 min
